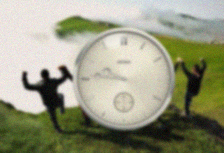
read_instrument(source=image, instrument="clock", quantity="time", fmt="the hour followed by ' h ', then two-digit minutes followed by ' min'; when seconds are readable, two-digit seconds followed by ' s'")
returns 9 h 46 min
